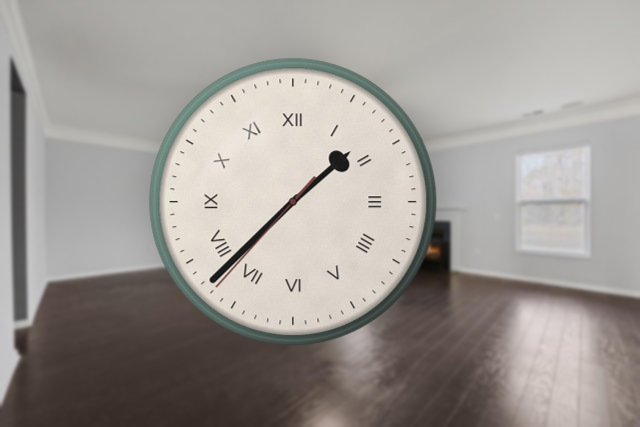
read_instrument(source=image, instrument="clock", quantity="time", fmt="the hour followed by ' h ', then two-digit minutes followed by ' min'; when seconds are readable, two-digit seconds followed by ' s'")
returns 1 h 37 min 37 s
